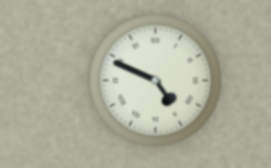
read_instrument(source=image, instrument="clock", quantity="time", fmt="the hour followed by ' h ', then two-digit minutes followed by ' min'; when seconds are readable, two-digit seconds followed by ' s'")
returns 4 h 49 min
